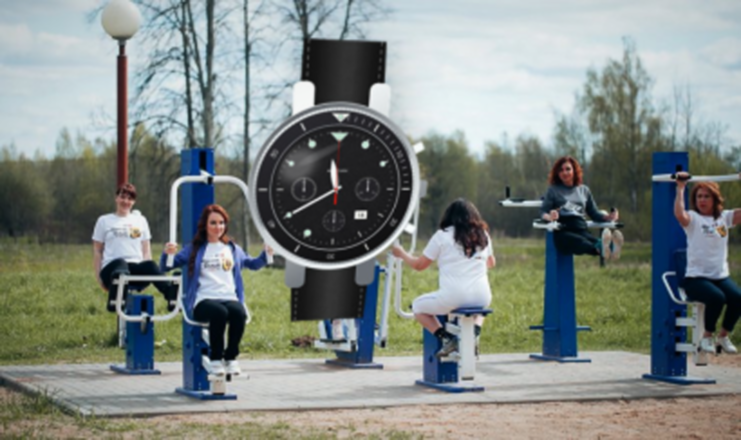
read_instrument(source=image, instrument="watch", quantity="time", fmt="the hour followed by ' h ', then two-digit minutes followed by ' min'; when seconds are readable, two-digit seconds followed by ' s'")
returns 11 h 40 min
